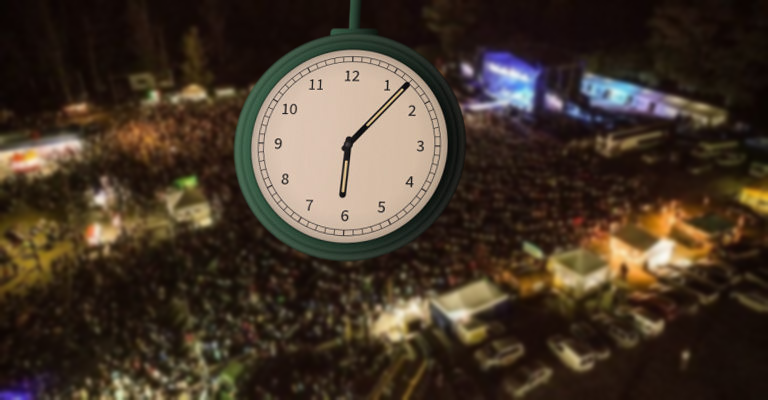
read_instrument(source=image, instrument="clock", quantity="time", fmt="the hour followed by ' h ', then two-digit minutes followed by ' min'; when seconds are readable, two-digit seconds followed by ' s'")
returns 6 h 07 min
